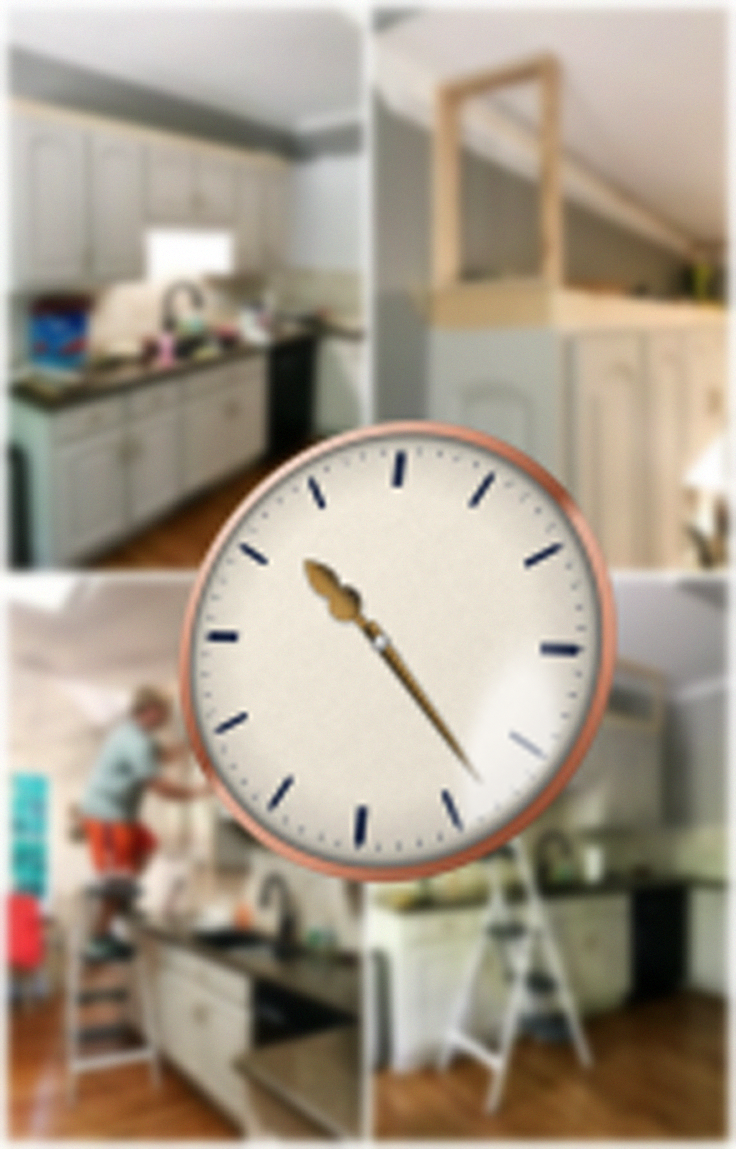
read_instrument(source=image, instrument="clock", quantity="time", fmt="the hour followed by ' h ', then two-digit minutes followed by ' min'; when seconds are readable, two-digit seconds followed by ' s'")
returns 10 h 23 min
